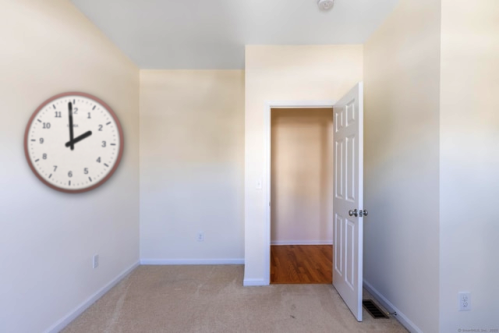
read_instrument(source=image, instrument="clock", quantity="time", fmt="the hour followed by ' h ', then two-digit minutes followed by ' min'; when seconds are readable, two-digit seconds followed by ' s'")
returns 1 h 59 min
